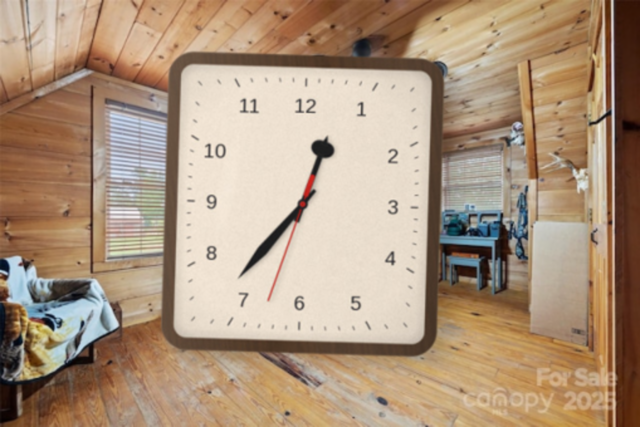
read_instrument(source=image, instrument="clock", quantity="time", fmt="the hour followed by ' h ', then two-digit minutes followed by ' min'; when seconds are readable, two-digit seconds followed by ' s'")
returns 12 h 36 min 33 s
